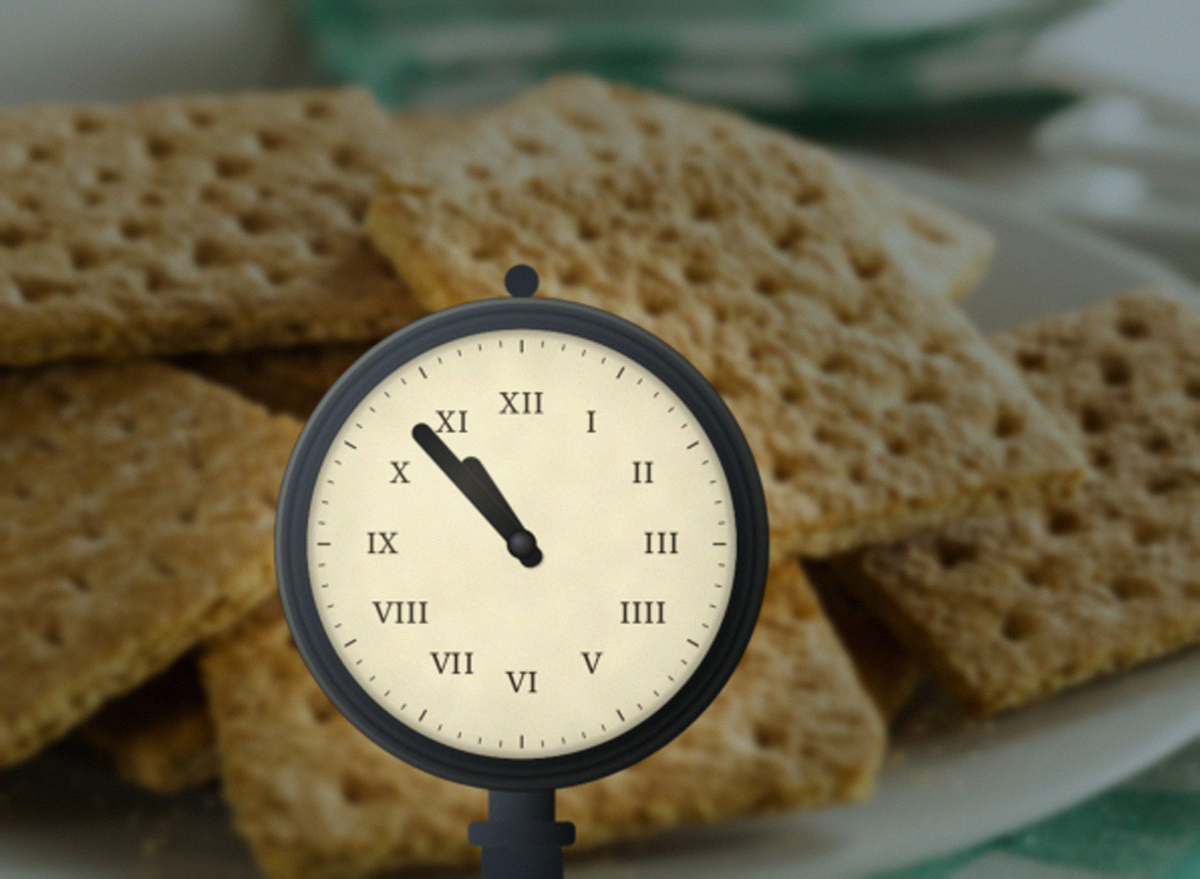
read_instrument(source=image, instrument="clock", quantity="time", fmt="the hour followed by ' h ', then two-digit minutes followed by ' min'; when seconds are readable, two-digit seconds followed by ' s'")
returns 10 h 53 min
